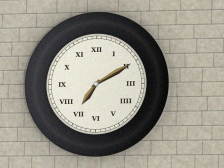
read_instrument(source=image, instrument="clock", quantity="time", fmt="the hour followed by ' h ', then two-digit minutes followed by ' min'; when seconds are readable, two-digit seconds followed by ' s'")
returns 7 h 10 min
